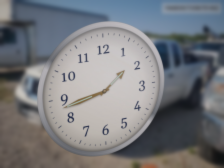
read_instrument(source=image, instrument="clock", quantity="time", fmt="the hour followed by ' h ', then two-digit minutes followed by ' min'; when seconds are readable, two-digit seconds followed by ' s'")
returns 1 h 43 min
